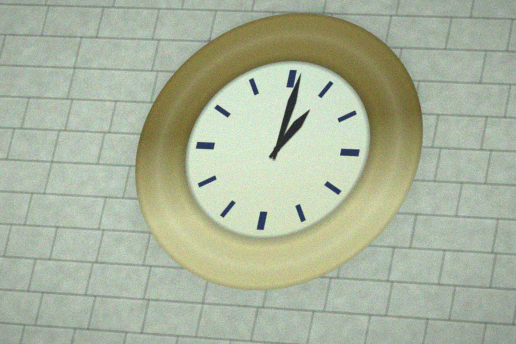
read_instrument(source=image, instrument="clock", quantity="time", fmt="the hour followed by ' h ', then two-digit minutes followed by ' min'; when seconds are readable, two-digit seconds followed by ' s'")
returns 1 h 01 min
